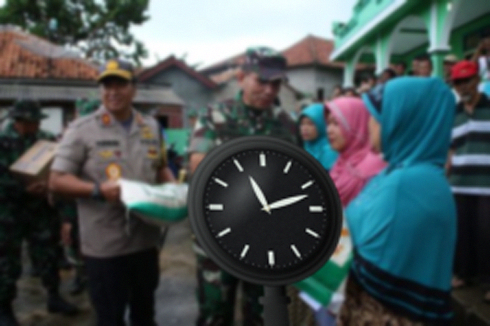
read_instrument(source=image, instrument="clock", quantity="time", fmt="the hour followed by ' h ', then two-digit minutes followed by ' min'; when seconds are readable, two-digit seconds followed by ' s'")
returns 11 h 12 min
